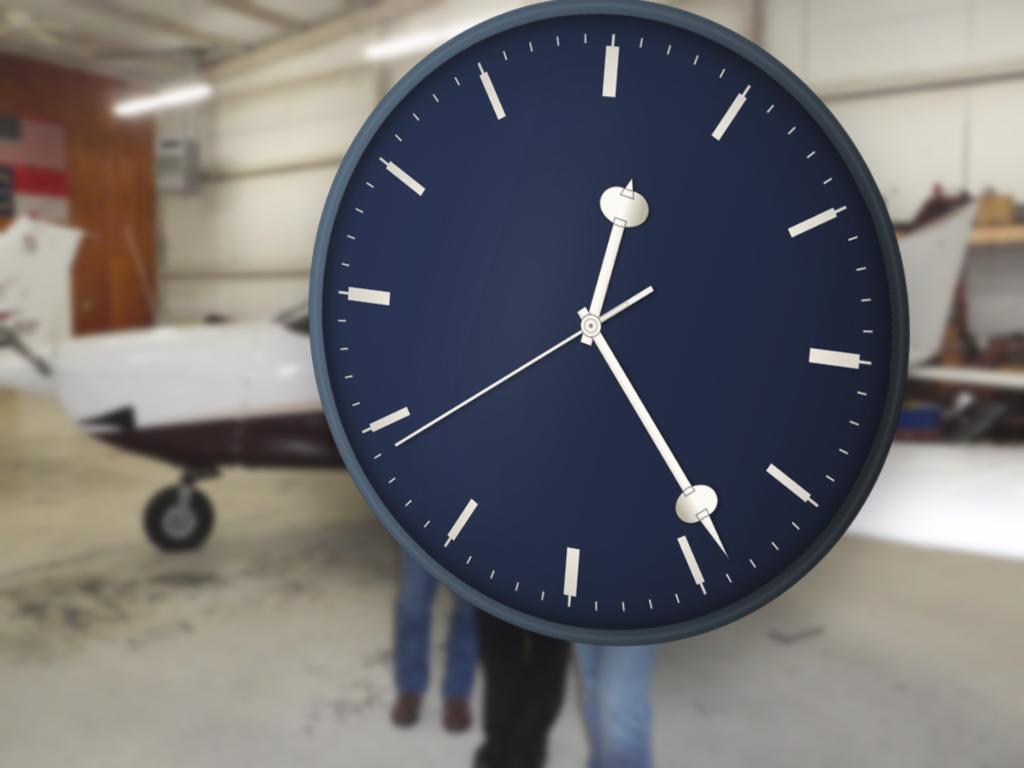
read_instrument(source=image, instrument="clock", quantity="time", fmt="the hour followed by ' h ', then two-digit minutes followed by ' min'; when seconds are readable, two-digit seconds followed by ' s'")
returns 12 h 23 min 39 s
